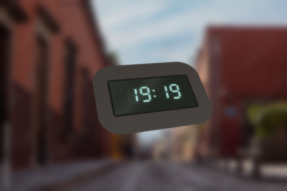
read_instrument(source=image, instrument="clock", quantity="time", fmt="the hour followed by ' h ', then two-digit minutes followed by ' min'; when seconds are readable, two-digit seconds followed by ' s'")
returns 19 h 19 min
